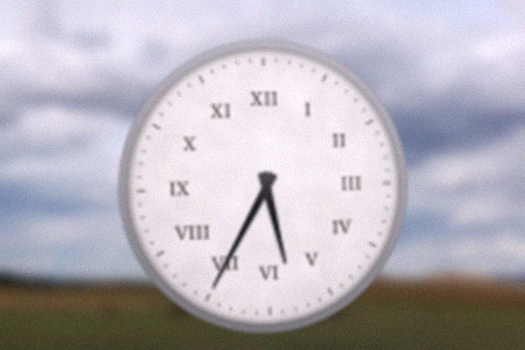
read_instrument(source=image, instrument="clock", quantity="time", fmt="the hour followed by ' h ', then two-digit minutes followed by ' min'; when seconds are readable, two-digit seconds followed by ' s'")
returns 5 h 35 min
